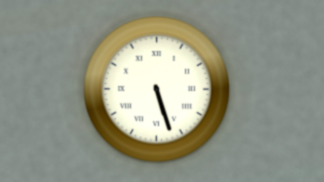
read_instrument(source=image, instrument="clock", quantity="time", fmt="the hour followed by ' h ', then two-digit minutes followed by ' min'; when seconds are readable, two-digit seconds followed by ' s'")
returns 5 h 27 min
